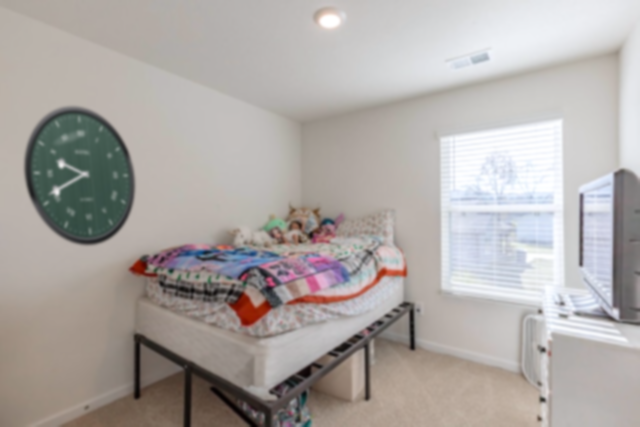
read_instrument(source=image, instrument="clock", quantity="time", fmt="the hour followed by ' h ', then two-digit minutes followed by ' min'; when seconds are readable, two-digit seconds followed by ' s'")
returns 9 h 41 min
